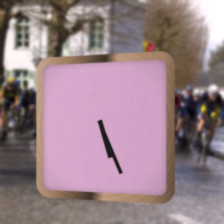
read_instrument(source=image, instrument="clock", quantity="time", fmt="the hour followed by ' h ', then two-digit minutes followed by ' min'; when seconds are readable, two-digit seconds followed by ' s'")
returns 5 h 26 min
